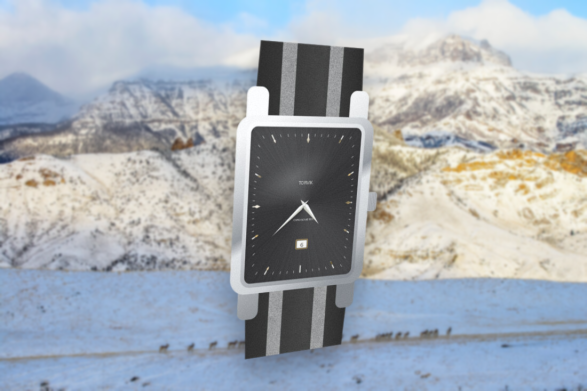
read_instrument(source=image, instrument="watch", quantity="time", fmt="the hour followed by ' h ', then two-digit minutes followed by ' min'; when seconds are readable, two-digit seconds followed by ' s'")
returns 4 h 38 min
